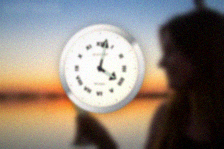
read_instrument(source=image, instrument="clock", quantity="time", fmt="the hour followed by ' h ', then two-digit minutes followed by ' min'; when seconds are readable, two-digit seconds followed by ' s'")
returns 4 h 02 min
